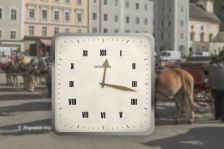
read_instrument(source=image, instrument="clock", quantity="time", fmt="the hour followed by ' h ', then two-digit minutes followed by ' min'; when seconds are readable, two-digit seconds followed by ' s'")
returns 12 h 17 min
